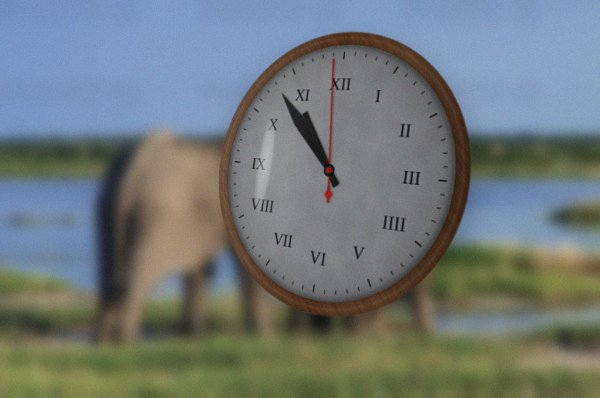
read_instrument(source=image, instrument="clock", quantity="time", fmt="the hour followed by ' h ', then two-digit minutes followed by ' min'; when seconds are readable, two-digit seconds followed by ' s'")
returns 10 h 52 min 59 s
